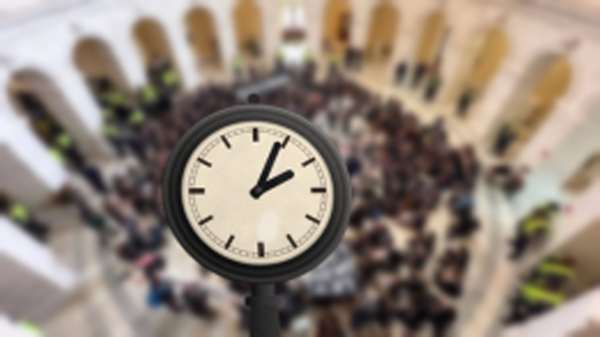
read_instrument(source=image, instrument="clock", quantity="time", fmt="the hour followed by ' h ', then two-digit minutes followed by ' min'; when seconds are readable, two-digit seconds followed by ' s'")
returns 2 h 04 min
